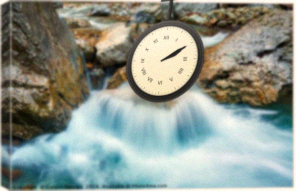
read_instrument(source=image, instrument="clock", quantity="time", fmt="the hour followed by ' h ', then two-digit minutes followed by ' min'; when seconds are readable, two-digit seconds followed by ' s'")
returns 2 h 10 min
